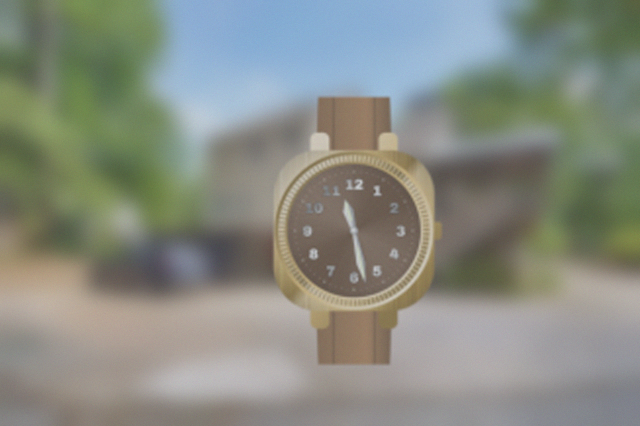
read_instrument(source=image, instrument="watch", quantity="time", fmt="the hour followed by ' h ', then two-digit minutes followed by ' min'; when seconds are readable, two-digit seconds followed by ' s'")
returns 11 h 28 min
